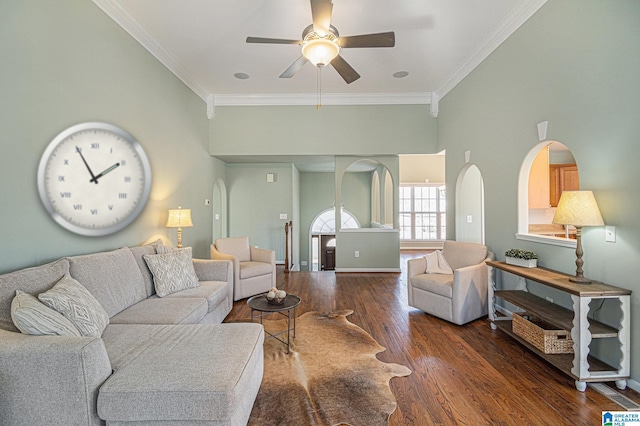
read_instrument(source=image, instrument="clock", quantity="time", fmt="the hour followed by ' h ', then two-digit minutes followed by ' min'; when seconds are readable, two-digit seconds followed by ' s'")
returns 1 h 55 min
